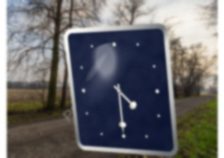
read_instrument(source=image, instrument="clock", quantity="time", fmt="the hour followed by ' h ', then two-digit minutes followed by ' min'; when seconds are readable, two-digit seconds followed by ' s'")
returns 4 h 30 min
